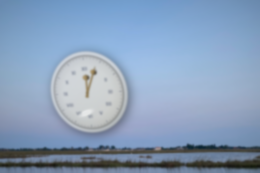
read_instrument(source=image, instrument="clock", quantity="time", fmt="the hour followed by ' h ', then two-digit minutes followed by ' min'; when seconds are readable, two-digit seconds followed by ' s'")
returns 12 h 04 min
